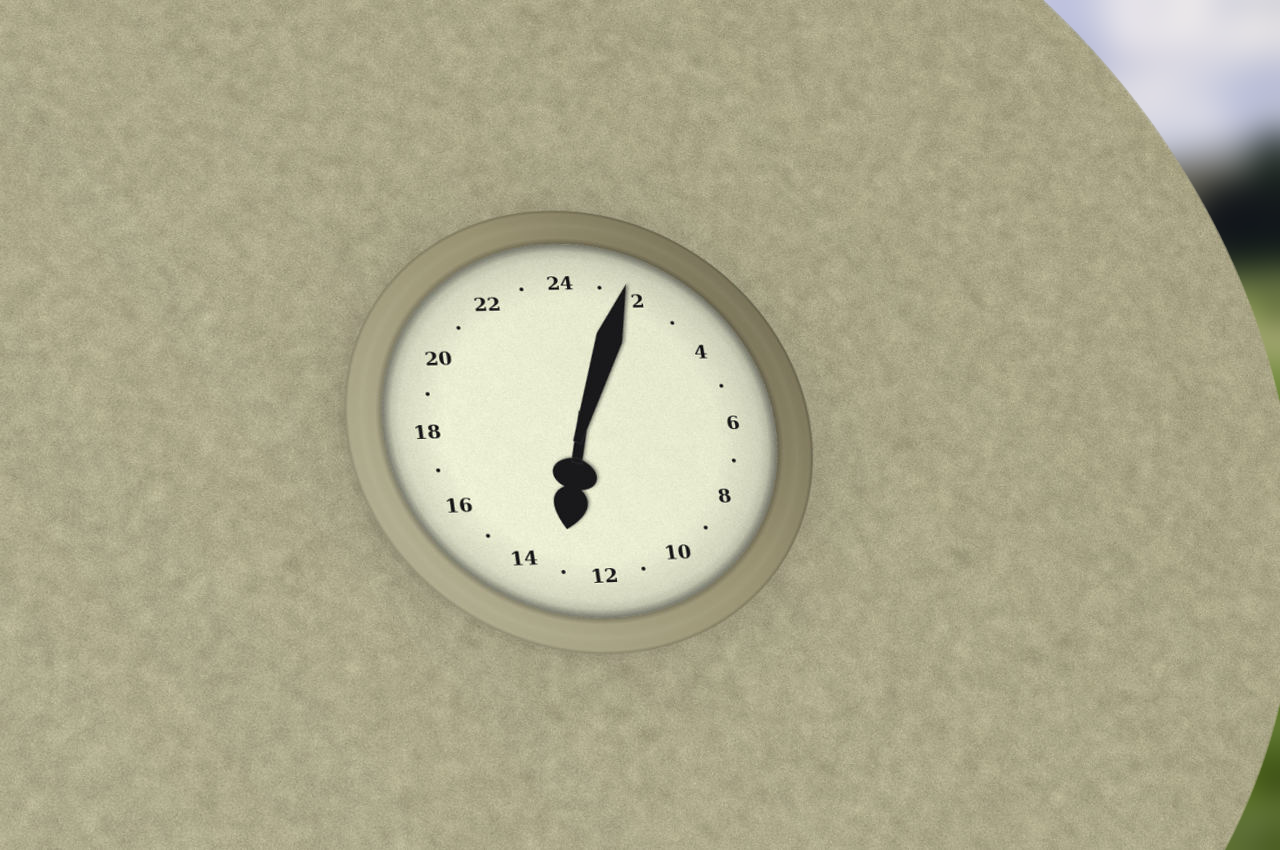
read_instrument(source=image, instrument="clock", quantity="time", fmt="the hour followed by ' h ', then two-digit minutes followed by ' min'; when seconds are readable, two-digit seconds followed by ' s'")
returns 13 h 04 min
